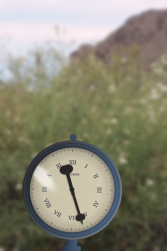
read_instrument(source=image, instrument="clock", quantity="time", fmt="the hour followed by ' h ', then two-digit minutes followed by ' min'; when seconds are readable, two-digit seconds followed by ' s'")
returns 11 h 27 min
